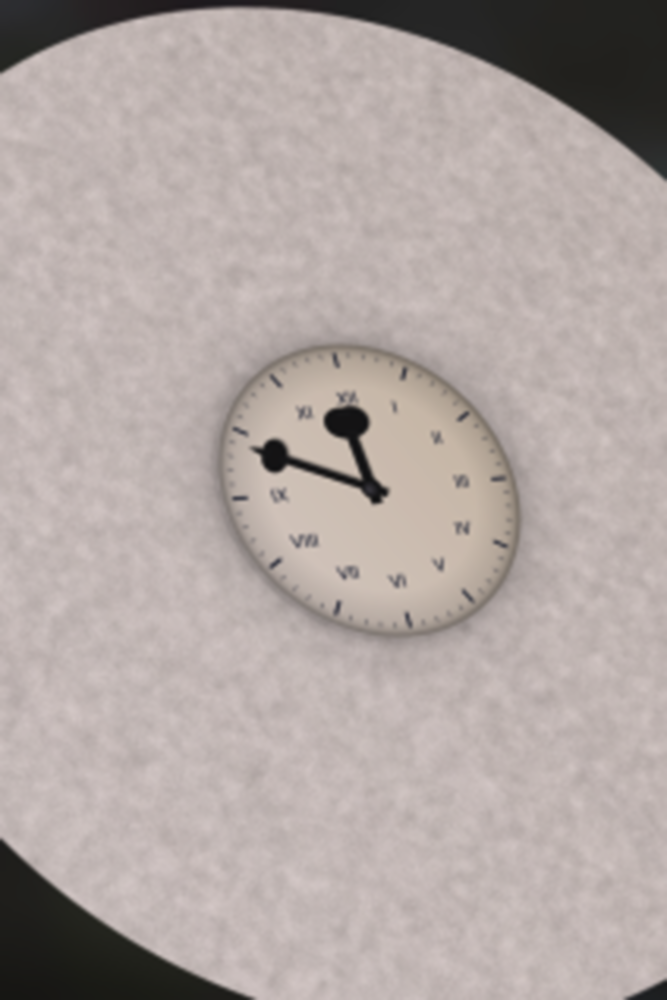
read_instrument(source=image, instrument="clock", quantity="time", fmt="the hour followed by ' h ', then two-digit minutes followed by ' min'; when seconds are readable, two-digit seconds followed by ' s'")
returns 11 h 49 min
